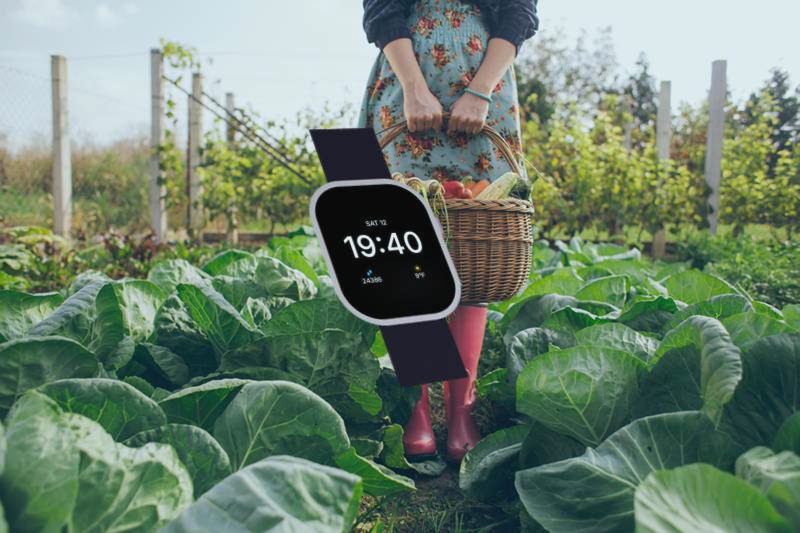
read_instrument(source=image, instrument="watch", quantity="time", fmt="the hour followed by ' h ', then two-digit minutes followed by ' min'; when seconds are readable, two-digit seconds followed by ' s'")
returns 19 h 40 min
